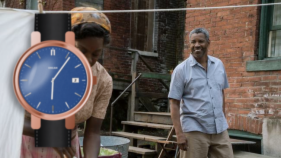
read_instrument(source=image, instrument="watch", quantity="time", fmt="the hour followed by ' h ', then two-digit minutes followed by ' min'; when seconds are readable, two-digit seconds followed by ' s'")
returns 6 h 06 min
